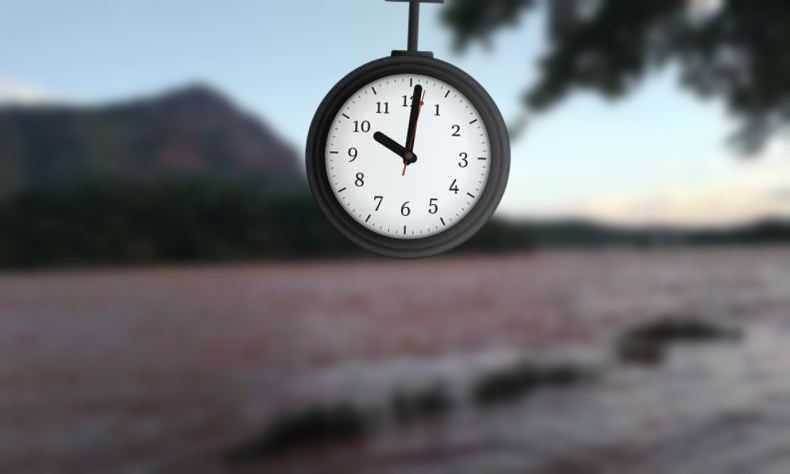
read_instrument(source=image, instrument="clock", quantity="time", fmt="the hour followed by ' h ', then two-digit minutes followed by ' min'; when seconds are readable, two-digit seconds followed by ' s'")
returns 10 h 01 min 02 s
